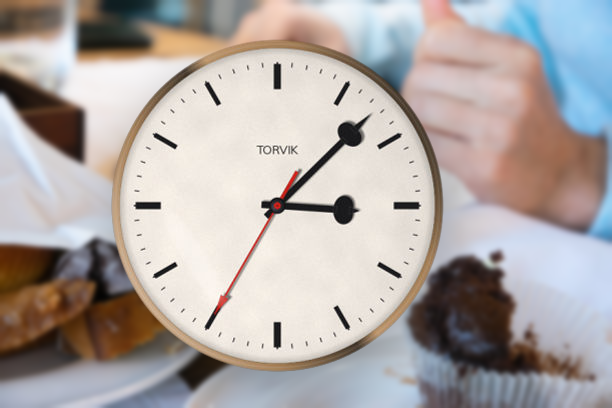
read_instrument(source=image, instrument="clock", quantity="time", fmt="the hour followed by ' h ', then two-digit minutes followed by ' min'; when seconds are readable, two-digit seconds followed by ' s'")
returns 3 h 07 min 35 s
